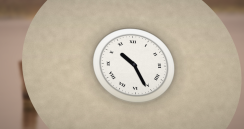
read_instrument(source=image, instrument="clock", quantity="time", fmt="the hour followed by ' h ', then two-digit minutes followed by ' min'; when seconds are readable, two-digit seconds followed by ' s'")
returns 10 h 26 min
